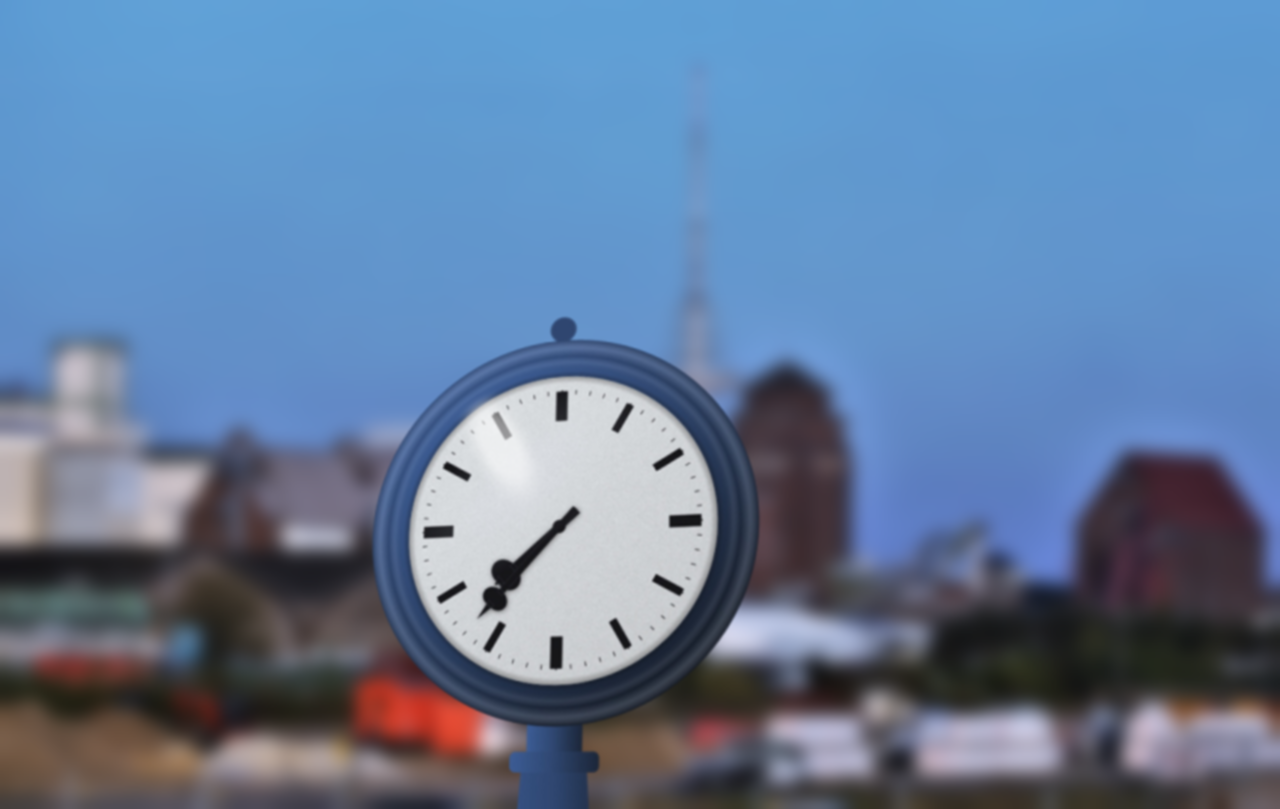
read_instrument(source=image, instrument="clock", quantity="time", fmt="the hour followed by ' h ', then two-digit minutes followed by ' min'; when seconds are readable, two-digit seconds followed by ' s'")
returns 7 h 37 min
